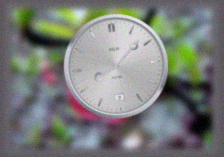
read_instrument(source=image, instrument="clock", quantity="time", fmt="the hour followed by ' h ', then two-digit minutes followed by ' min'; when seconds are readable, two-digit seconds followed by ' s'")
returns 8 h 08 min
